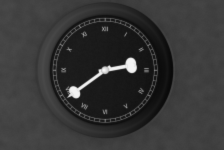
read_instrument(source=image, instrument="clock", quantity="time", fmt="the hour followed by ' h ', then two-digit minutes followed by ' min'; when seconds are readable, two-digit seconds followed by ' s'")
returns 2 h 39 min
